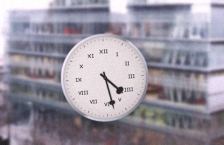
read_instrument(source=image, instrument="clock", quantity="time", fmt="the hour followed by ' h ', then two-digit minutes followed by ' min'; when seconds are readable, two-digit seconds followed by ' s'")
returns 4 h 28 min
